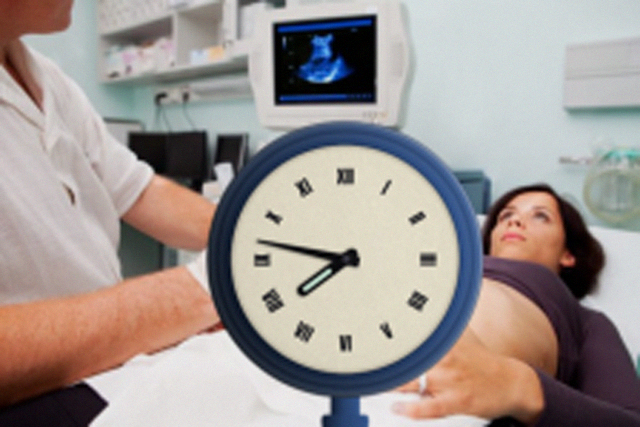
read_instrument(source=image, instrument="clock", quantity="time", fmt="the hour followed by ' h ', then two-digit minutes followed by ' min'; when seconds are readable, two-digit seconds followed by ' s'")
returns 7 h 47 min
